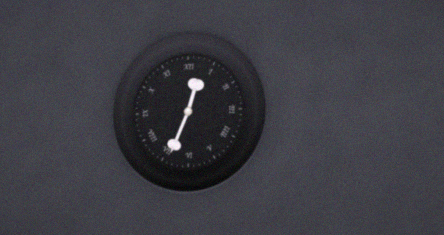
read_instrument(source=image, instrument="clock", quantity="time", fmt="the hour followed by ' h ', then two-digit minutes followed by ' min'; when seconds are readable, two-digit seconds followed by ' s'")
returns 12 h 34 min
